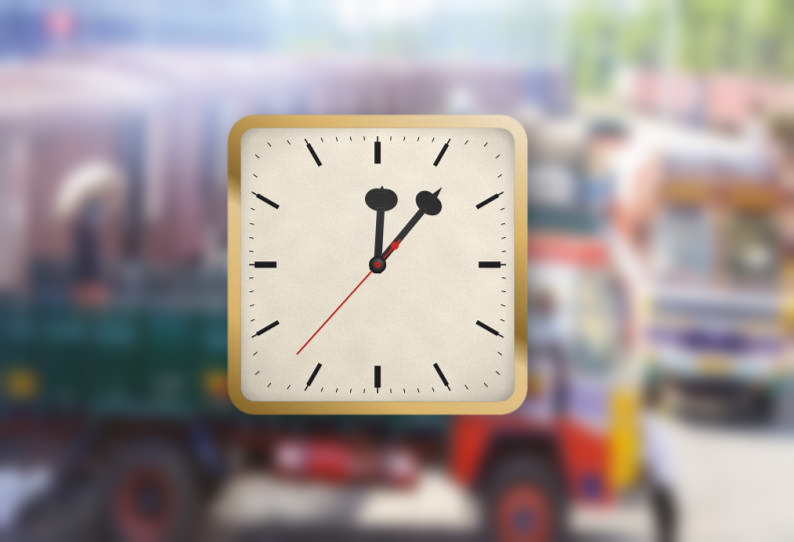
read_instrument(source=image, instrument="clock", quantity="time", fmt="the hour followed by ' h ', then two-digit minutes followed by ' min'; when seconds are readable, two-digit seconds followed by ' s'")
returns 12 h 06 min 37 s
